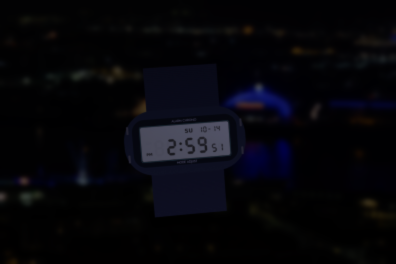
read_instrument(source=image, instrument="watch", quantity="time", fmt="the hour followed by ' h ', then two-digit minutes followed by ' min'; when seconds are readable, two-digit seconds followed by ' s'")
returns 2 h 59 min
